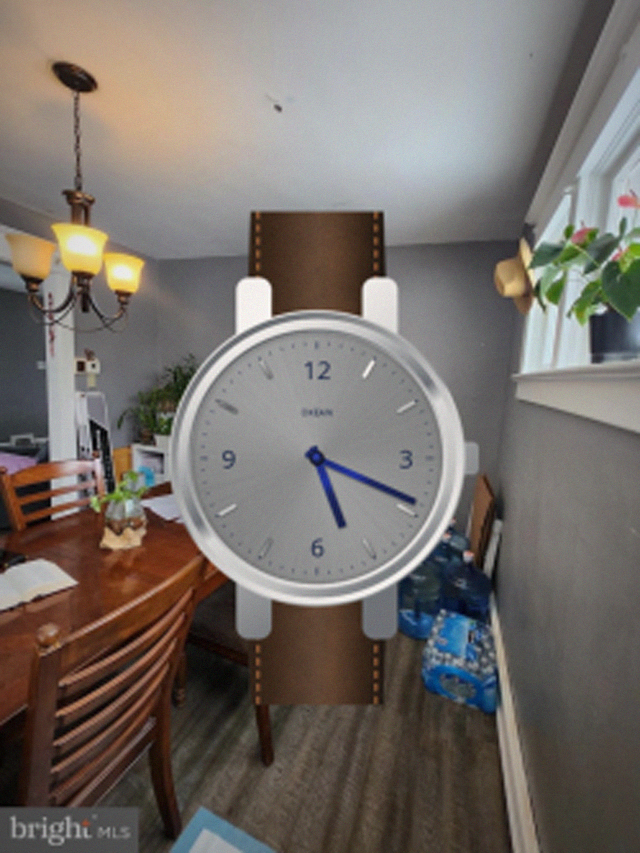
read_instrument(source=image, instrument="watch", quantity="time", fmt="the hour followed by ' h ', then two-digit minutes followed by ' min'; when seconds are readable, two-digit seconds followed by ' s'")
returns 5 h 19 min
